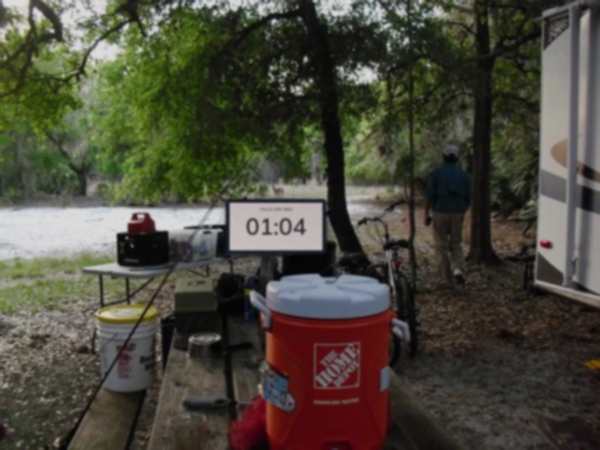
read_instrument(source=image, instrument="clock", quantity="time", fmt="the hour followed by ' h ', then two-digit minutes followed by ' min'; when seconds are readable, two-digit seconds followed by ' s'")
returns 1 h 04 min
